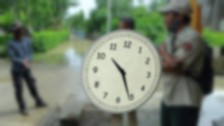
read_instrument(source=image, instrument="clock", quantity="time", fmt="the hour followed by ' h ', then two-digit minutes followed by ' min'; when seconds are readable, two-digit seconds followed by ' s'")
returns 10 h 26 min
